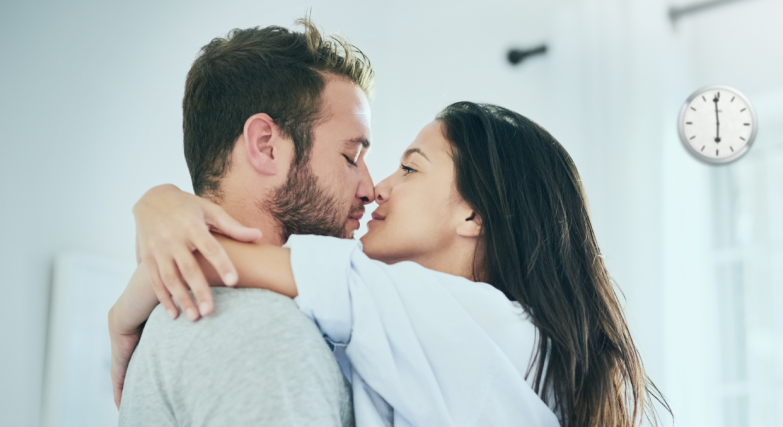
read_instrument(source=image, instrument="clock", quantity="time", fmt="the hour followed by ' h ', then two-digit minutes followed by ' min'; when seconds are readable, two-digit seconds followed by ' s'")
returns 5 h 59 min
